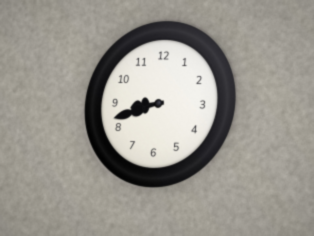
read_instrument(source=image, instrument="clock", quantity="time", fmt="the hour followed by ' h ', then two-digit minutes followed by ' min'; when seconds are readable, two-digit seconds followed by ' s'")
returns 8 h 42 min
